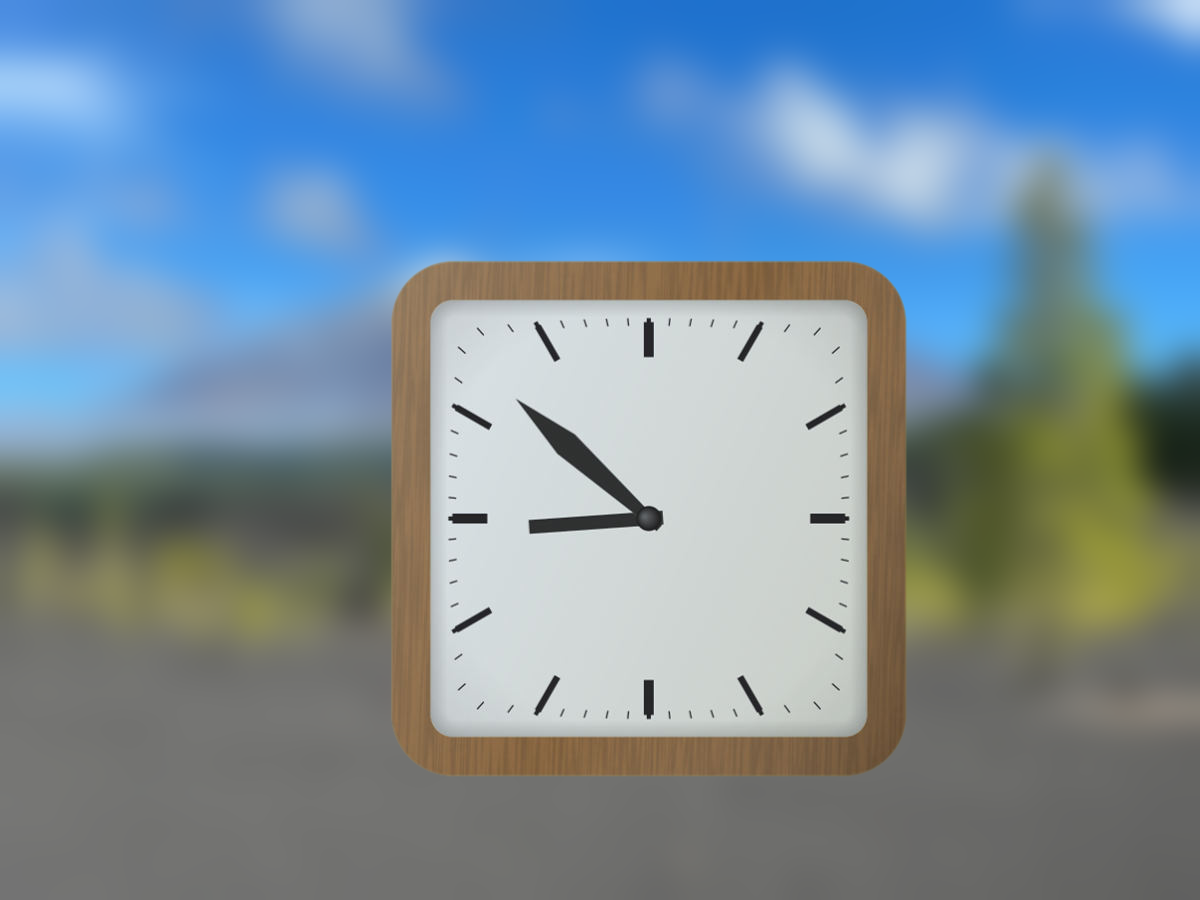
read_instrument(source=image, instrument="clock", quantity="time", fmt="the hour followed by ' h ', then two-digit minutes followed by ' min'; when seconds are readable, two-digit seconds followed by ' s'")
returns 8 h 52 min
